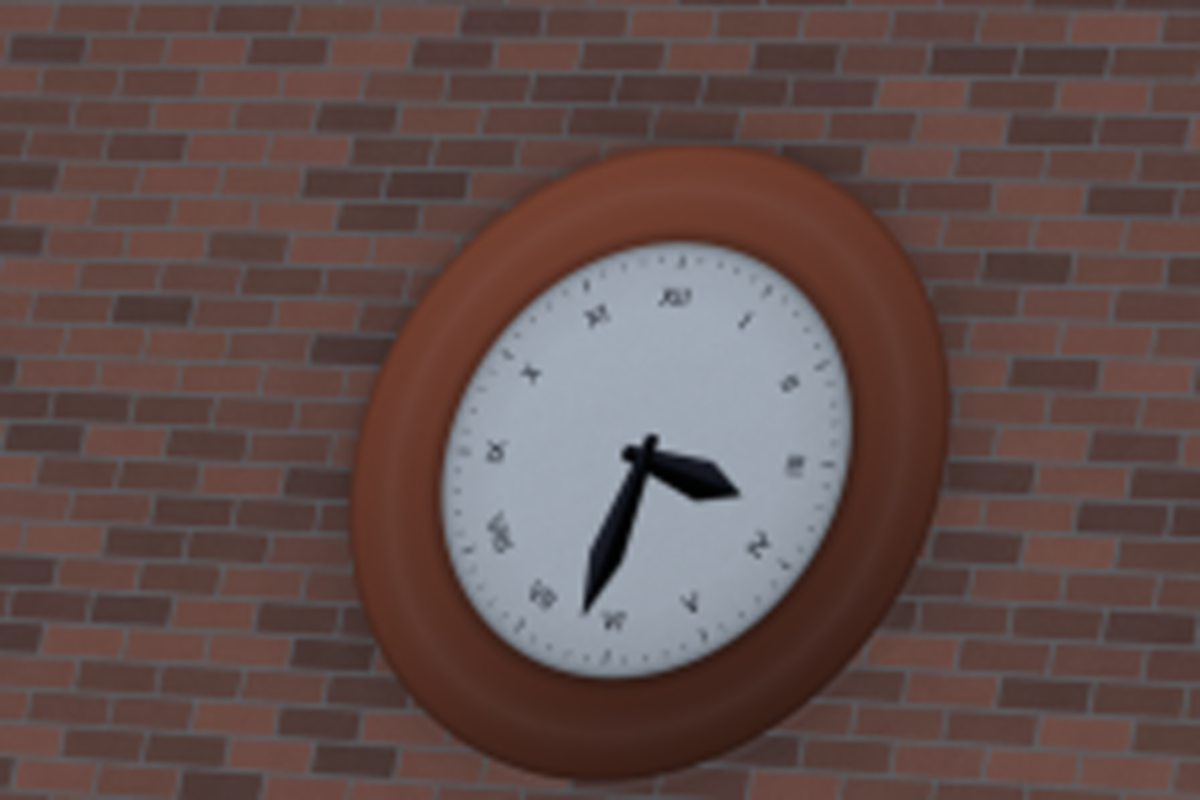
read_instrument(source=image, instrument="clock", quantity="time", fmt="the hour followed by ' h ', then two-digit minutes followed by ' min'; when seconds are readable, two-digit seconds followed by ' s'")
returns 3 h 32 min
